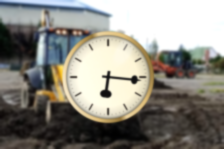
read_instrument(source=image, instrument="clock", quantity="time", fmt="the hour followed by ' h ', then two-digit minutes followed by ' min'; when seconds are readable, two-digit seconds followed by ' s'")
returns 6 h 16 min
